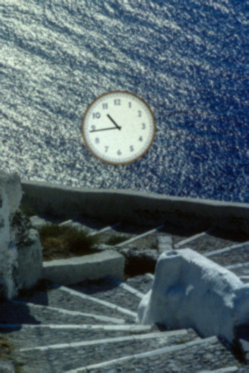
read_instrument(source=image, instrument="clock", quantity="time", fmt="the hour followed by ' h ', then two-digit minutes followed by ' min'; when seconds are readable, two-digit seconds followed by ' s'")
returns 10 h 44 min
